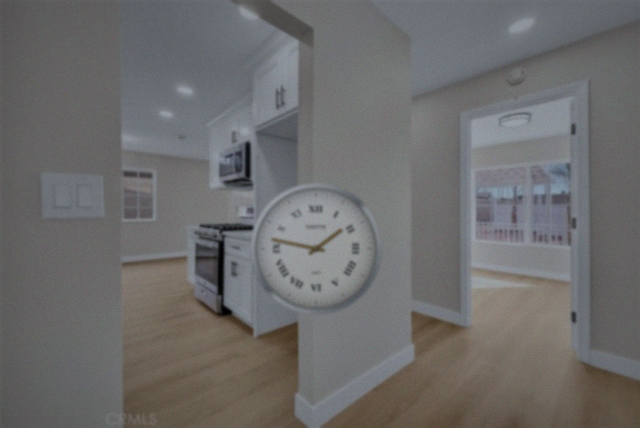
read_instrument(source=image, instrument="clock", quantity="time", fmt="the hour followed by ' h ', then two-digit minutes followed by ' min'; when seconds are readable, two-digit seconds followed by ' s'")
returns 1 h 47 min
